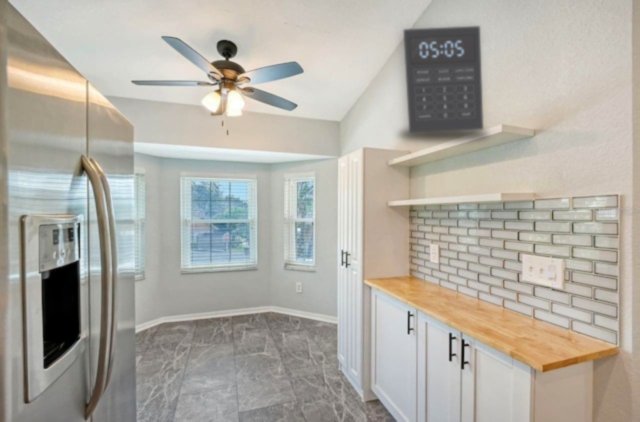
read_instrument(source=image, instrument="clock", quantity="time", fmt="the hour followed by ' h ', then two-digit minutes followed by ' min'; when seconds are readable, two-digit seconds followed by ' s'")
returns 5 h 05 min
